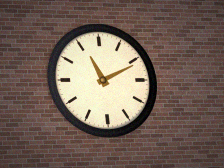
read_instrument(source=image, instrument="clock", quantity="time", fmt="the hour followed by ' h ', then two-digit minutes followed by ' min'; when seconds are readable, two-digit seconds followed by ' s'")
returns 11 h 11 min
